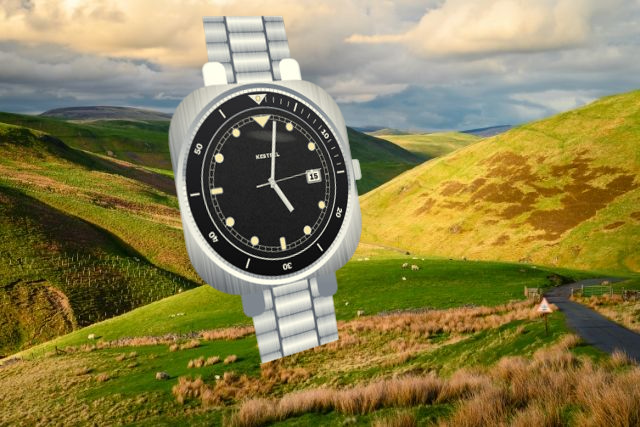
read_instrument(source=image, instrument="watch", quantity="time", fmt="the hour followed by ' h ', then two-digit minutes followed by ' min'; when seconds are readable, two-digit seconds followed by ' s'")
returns 5 h 02 min 14 s
